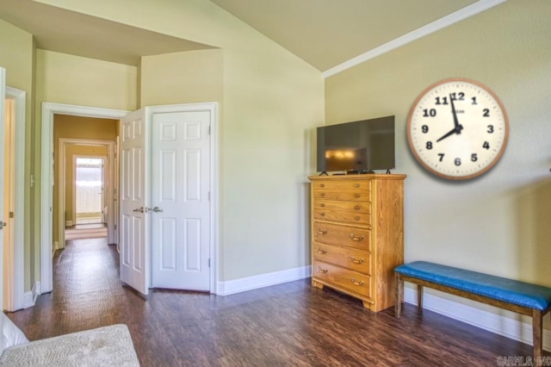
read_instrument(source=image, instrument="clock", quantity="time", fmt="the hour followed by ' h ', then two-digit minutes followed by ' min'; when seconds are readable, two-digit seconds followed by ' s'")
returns 7 h 58 min
